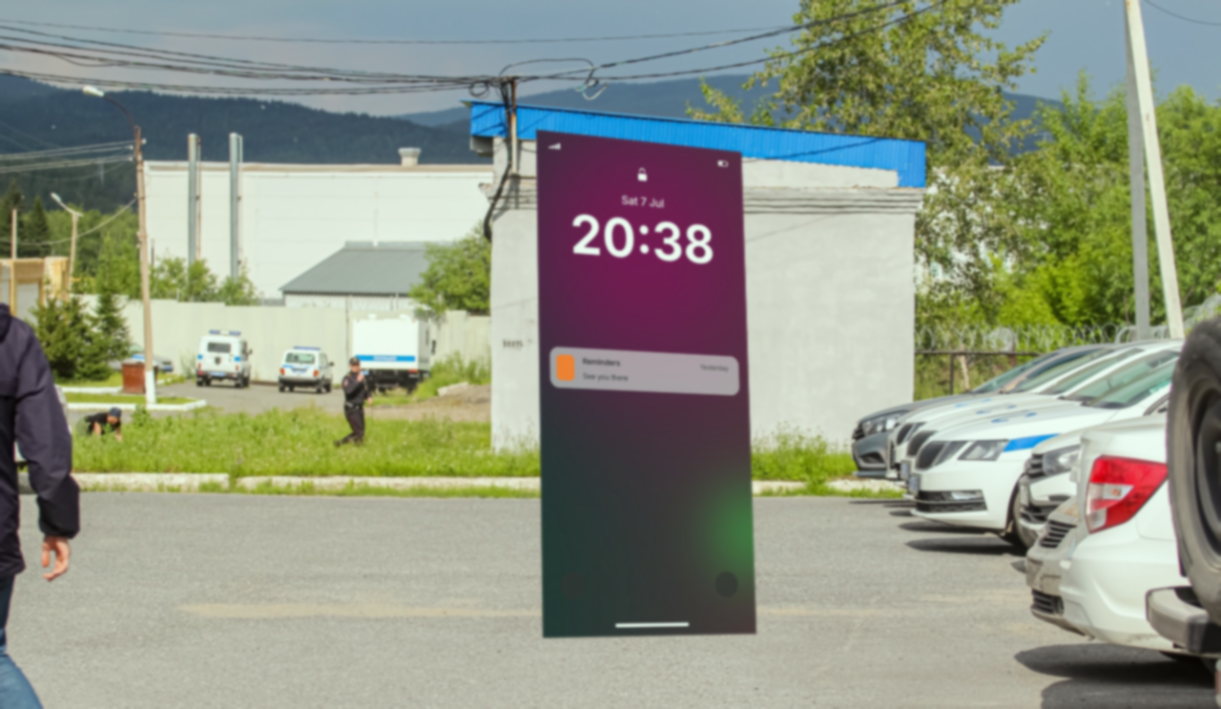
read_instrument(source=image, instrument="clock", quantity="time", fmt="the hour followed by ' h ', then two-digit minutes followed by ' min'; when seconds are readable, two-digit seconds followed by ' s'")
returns 20 h 38 min
